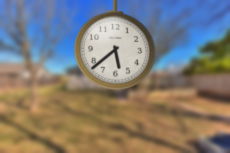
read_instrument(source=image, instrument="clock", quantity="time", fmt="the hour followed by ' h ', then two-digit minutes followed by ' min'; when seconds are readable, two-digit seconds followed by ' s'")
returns 5 h 38 min
